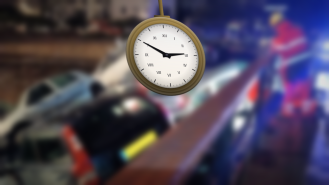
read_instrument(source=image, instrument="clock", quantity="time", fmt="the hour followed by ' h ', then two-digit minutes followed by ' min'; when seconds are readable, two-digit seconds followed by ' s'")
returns 2 h 50 min
